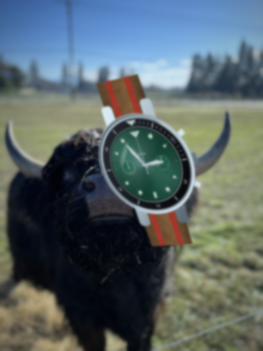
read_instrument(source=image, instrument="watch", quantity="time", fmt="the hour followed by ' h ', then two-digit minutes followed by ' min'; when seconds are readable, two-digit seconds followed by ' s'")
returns 2 h 55 min
